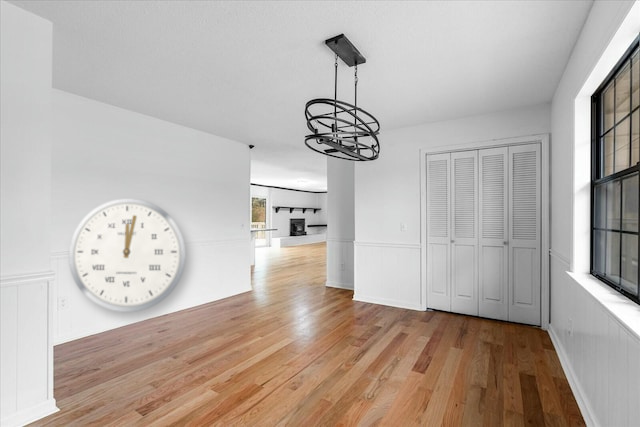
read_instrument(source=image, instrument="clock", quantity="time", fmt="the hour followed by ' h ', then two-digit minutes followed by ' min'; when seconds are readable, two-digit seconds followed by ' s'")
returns 12 h 02 min
